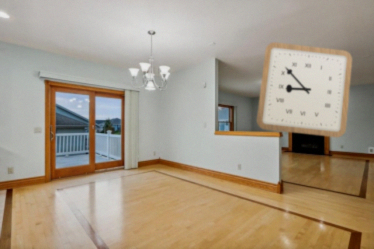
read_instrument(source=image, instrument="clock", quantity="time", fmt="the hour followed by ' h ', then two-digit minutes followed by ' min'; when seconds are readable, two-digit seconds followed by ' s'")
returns 8 h 52 min
